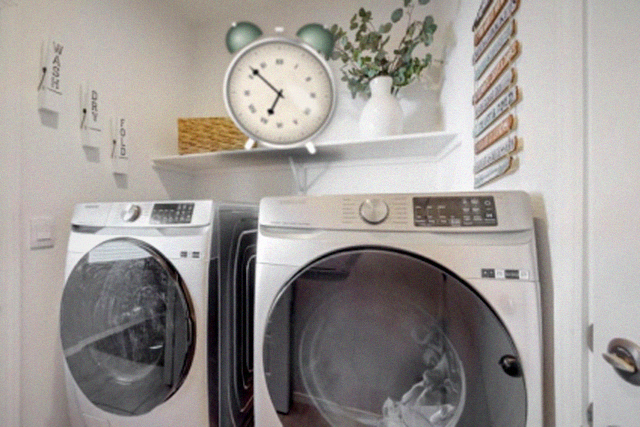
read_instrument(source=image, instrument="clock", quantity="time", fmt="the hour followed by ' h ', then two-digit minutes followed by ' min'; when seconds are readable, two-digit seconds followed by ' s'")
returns 6 h 52 min
